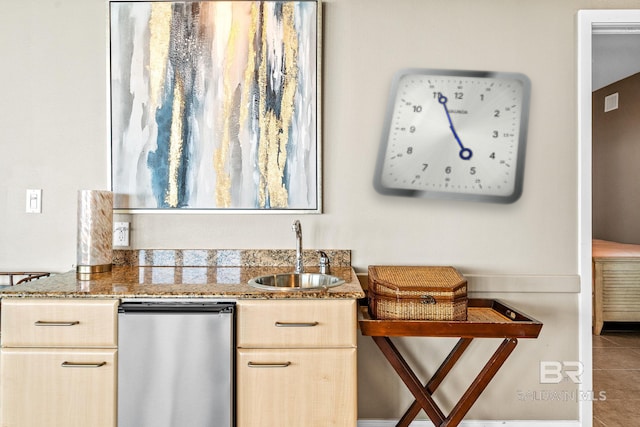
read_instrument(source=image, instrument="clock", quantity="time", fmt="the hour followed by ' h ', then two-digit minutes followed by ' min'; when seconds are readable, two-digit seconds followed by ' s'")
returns 4 h 56 min
